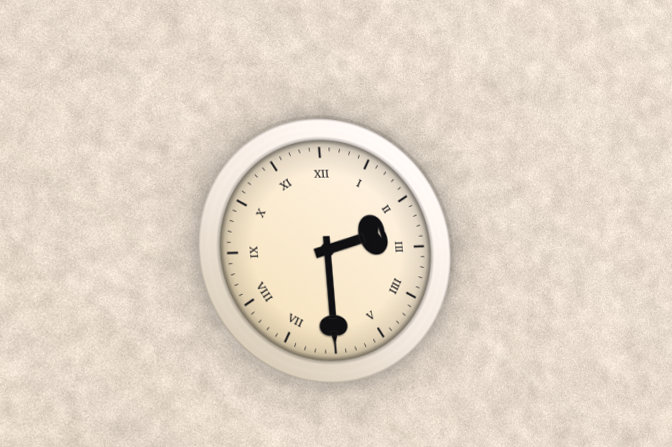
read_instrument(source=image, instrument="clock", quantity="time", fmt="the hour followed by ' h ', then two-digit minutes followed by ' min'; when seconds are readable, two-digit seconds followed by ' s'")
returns 2 h 30 min
